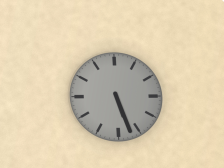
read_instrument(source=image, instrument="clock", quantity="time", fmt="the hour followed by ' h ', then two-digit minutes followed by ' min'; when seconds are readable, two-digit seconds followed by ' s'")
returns 5 h 27 min
